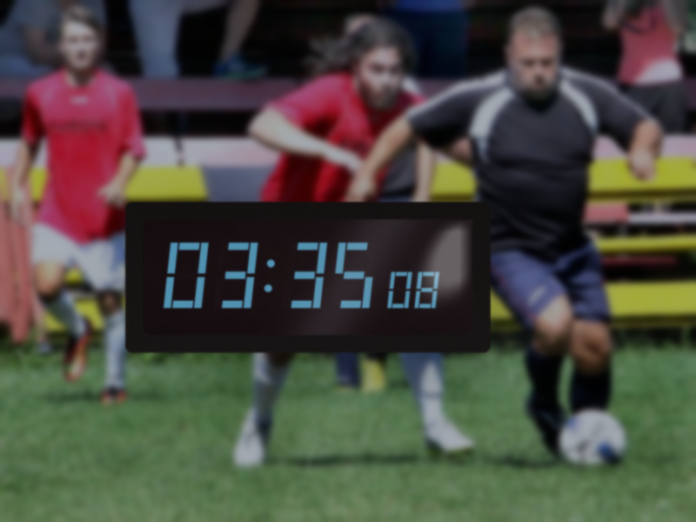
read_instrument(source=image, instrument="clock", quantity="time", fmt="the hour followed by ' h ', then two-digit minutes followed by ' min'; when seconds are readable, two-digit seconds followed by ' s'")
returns 3 h 35 min 08 s
